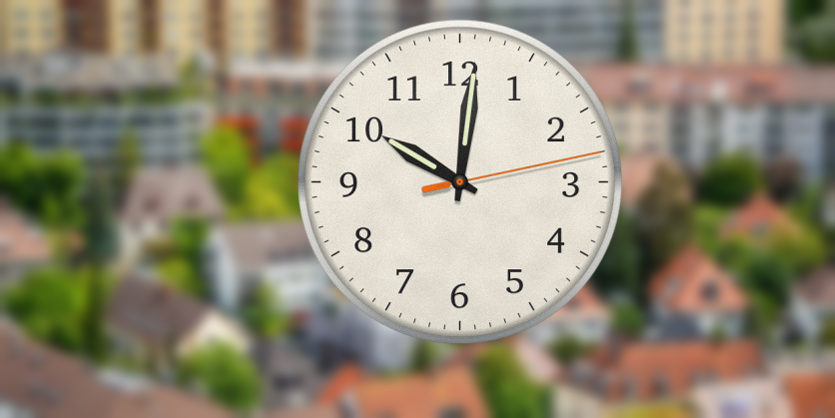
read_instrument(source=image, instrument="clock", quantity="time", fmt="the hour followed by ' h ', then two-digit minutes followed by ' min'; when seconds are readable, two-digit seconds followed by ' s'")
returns 10 h 01 min 13 s
